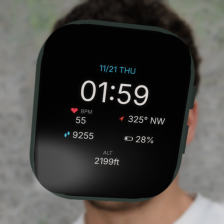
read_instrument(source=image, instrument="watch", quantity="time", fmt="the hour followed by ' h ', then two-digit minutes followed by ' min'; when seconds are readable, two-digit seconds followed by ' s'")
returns 1 h 59 min
